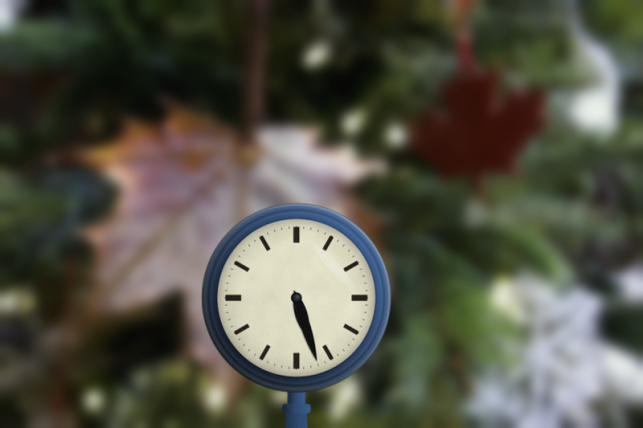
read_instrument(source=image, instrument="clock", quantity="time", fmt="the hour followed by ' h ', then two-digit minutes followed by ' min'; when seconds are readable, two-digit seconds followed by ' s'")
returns 5 h 27 min
